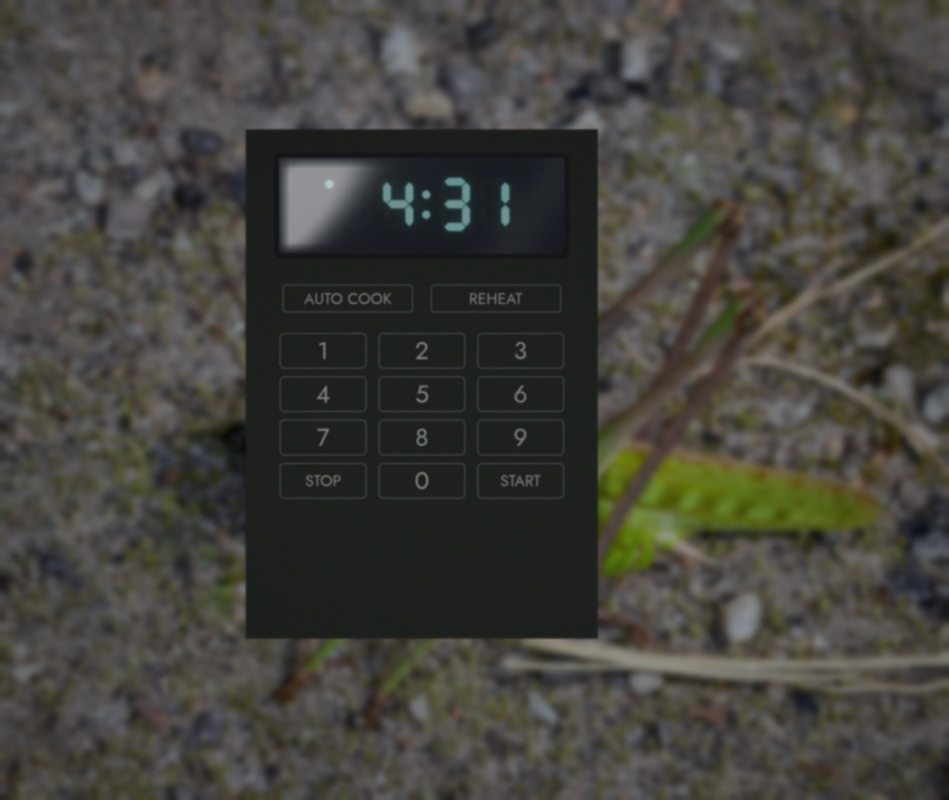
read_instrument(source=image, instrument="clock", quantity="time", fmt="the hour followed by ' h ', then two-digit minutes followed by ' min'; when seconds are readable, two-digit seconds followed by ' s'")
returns 4 h 31 min
